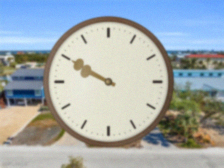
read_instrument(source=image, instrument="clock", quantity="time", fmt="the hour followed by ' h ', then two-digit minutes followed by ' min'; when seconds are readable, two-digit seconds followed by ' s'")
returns 9 h 50 min
